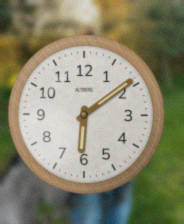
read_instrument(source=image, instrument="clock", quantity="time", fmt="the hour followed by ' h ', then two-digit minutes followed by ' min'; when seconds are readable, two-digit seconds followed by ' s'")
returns 6 h 09 min
